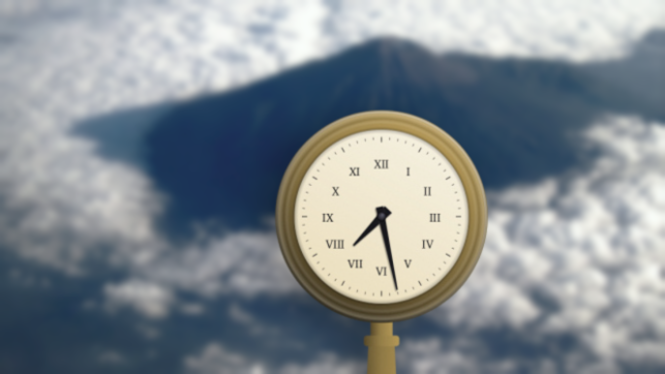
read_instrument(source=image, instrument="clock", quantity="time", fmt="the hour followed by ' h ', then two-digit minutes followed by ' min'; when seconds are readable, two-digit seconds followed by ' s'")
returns 7 h 28 min
